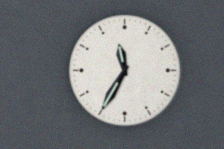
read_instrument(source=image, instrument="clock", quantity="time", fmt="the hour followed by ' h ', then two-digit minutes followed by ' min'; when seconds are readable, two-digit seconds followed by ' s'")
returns 11 h 35 min
